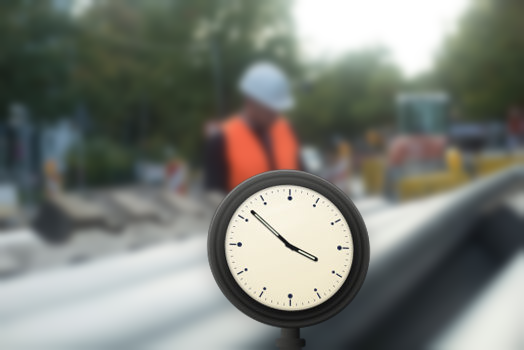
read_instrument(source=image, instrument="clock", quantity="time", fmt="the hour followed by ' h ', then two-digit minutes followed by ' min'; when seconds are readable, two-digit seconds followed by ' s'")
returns 3 h 52 min
